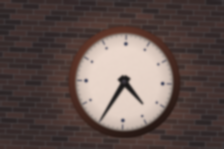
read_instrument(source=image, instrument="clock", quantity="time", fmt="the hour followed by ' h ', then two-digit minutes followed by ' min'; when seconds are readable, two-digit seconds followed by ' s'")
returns 4 h 35 min
